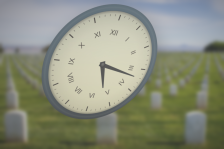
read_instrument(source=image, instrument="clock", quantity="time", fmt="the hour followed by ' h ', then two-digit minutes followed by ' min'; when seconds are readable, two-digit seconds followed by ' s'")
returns 5 h 17 min
